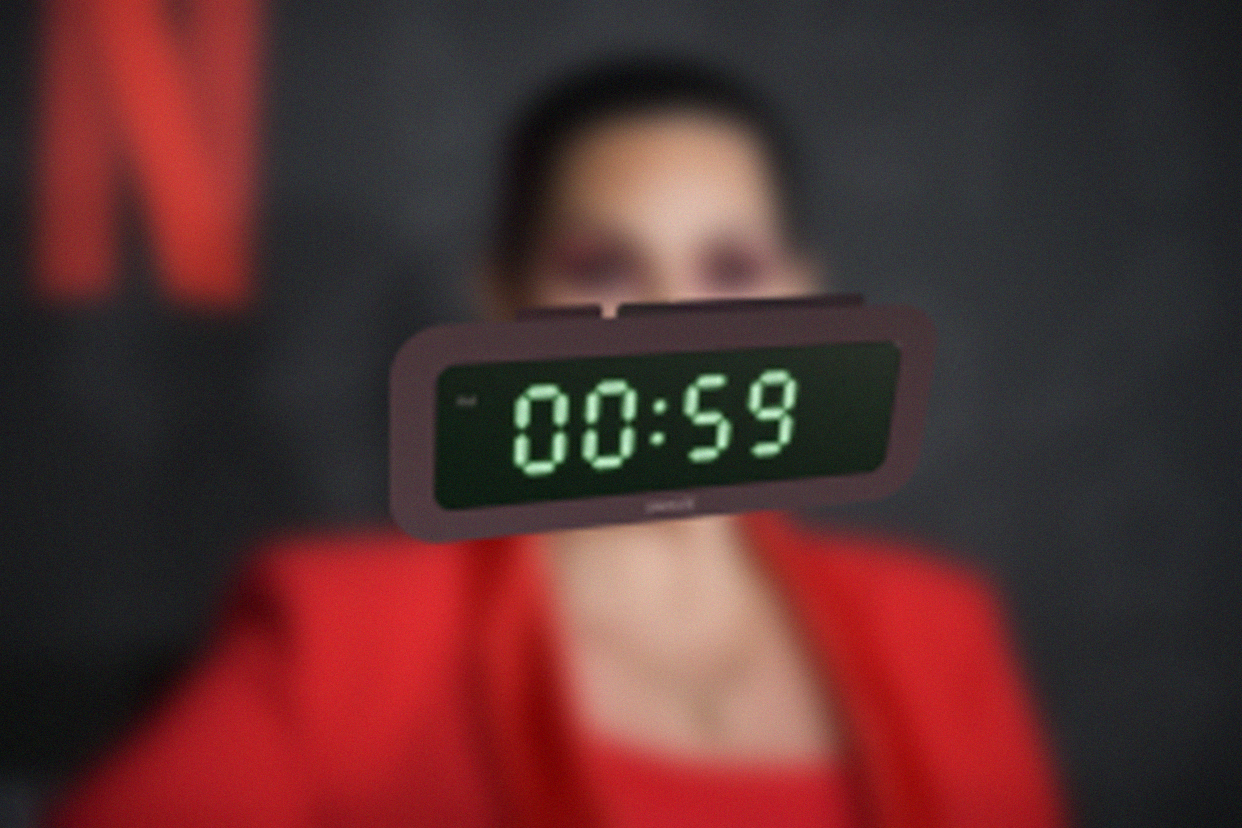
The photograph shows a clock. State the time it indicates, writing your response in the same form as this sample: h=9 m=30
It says h=0 m=59
